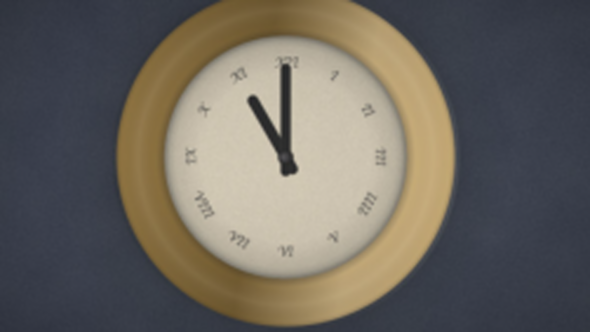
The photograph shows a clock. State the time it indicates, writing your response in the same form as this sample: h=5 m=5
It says h=11 m=0
